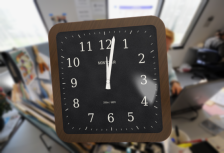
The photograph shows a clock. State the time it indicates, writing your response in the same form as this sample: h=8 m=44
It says h=12 m=2
